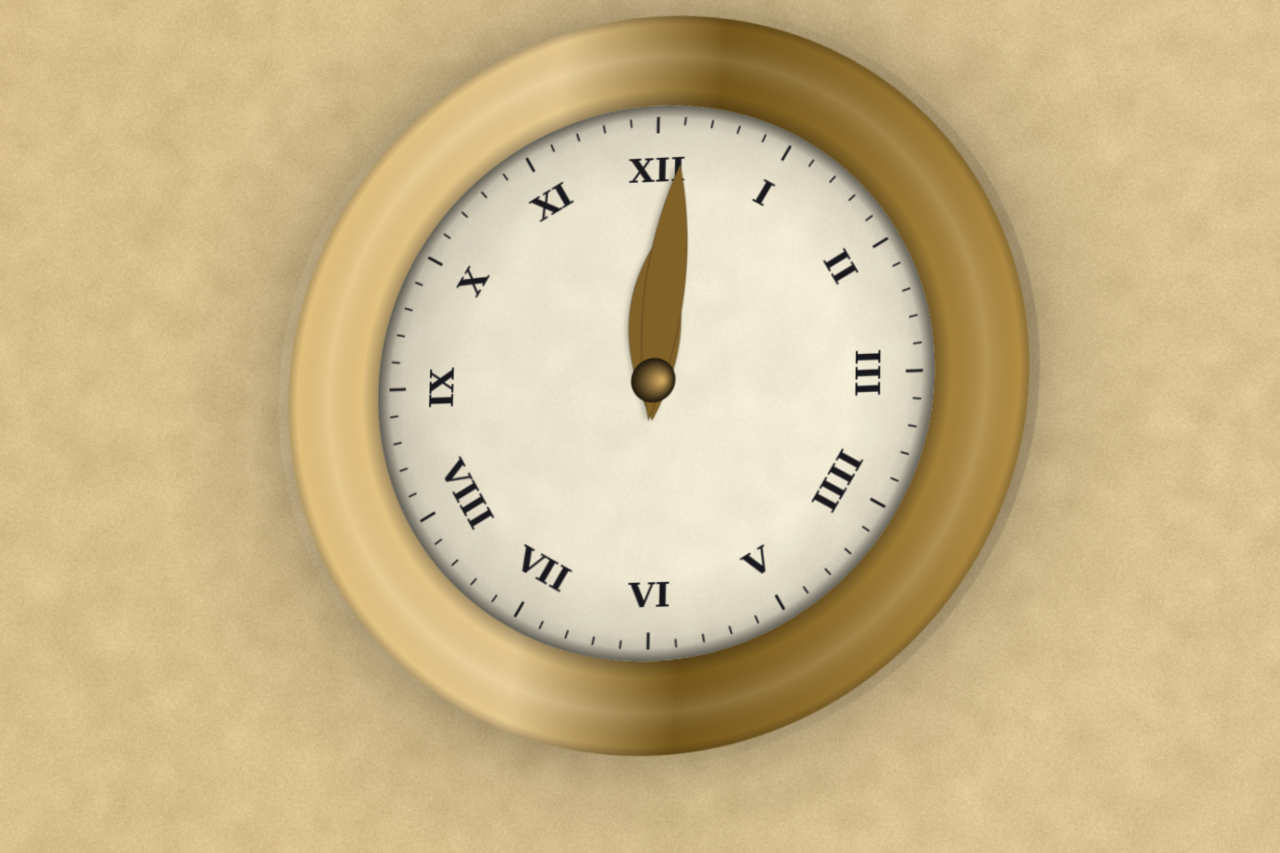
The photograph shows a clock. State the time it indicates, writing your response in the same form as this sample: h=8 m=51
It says h=12 m=1
